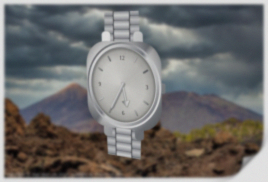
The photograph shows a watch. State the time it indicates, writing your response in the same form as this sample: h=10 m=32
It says h=5 m=35
